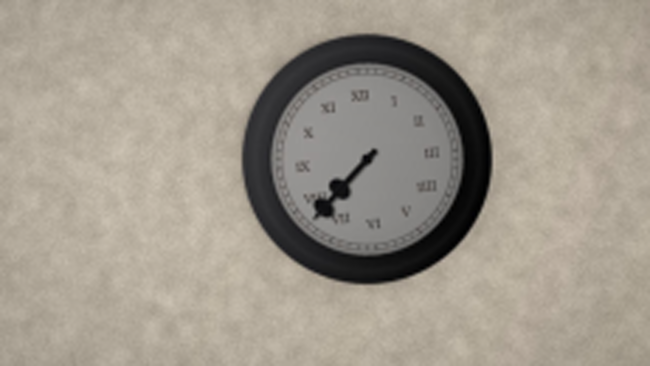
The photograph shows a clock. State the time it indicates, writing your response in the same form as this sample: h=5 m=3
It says h=7 m=38
